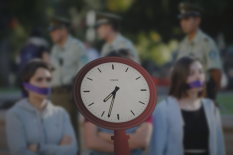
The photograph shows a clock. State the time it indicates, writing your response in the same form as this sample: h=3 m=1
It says h=7 m=33
